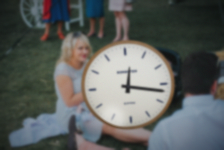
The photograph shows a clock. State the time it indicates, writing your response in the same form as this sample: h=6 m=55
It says h=12 m=17
